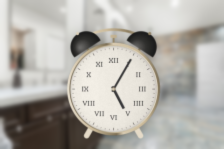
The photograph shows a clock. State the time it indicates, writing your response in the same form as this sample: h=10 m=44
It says h=5 m=5
